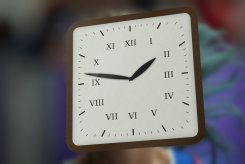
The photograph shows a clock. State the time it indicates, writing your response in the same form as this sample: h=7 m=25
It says h=1 m=47
